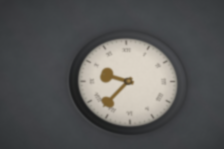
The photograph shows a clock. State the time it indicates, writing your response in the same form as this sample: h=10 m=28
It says h=9 m=37
